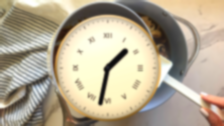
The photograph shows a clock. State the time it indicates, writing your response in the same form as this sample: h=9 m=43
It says h=1 m=32
